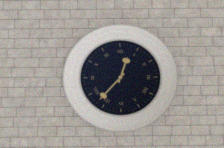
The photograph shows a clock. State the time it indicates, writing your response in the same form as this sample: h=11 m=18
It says h=12 m=37
